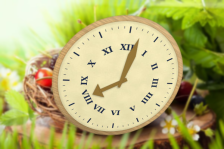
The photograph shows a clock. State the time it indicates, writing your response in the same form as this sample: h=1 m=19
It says h=8 m=2
